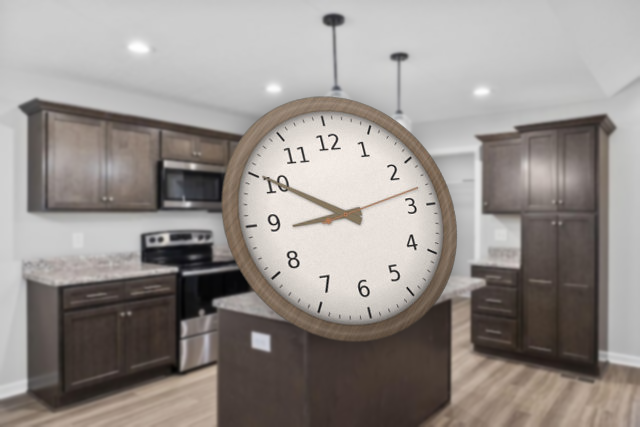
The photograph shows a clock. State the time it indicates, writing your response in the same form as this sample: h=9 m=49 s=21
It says h=8 m=50 s=13
